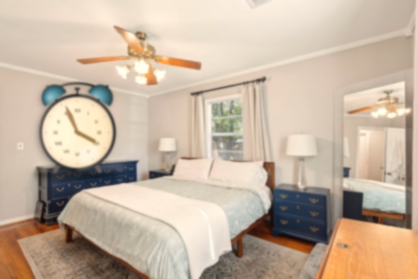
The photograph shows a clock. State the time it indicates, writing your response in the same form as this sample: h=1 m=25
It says h=3 m=56
